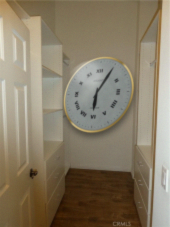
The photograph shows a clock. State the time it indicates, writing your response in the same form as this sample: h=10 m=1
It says h=6 m=5
